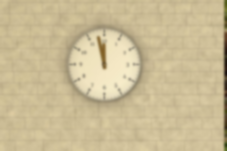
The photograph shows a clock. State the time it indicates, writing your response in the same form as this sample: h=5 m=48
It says h=11 m=58
